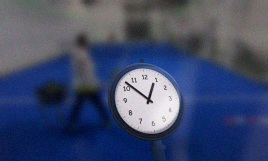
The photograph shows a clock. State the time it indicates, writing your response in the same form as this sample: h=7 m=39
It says h=12 m=52
